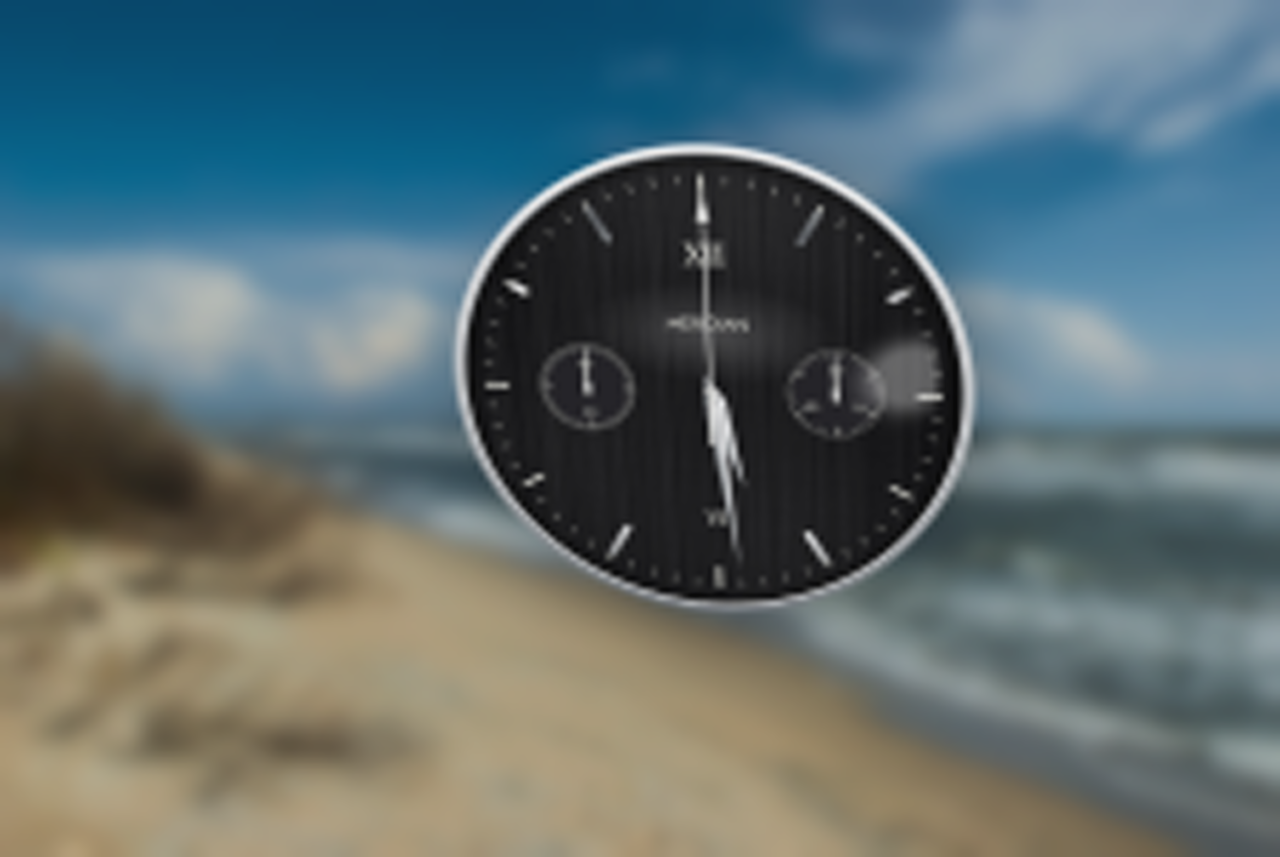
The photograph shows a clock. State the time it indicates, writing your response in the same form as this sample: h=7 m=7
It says h=5 m=29
